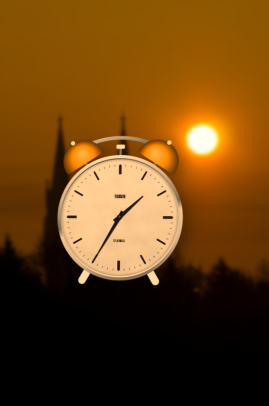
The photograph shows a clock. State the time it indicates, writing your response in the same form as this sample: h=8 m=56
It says h=1 m=35
